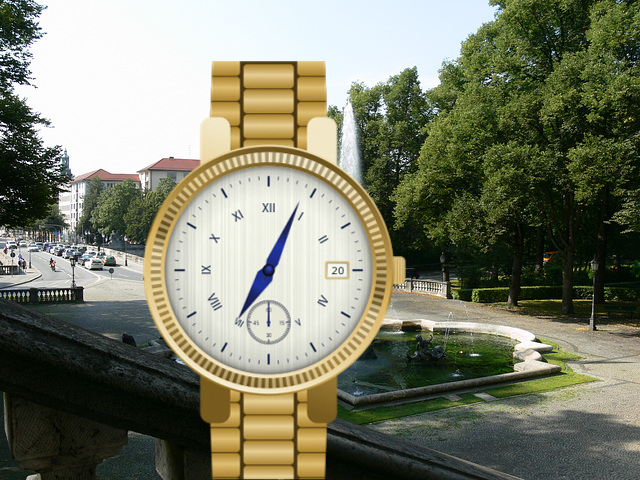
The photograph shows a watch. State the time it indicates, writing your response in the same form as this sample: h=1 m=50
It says h=7 m=4
